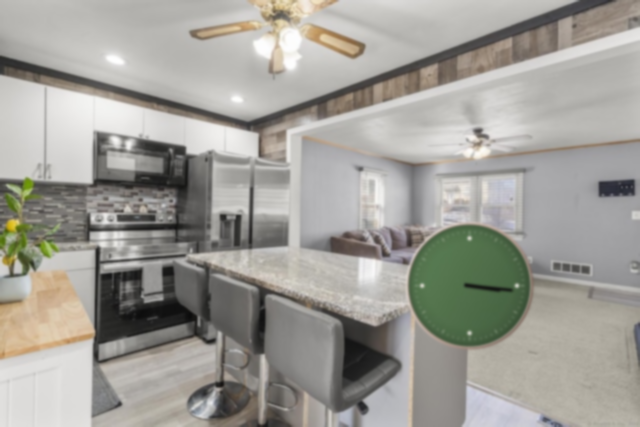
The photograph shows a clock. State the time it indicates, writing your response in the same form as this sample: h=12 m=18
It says h=3 m=16
